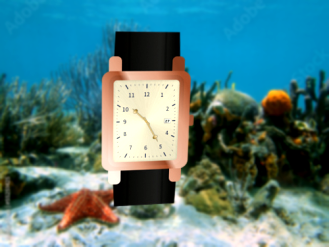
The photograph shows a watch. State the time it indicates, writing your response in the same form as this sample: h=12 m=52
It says h=10 m=25
